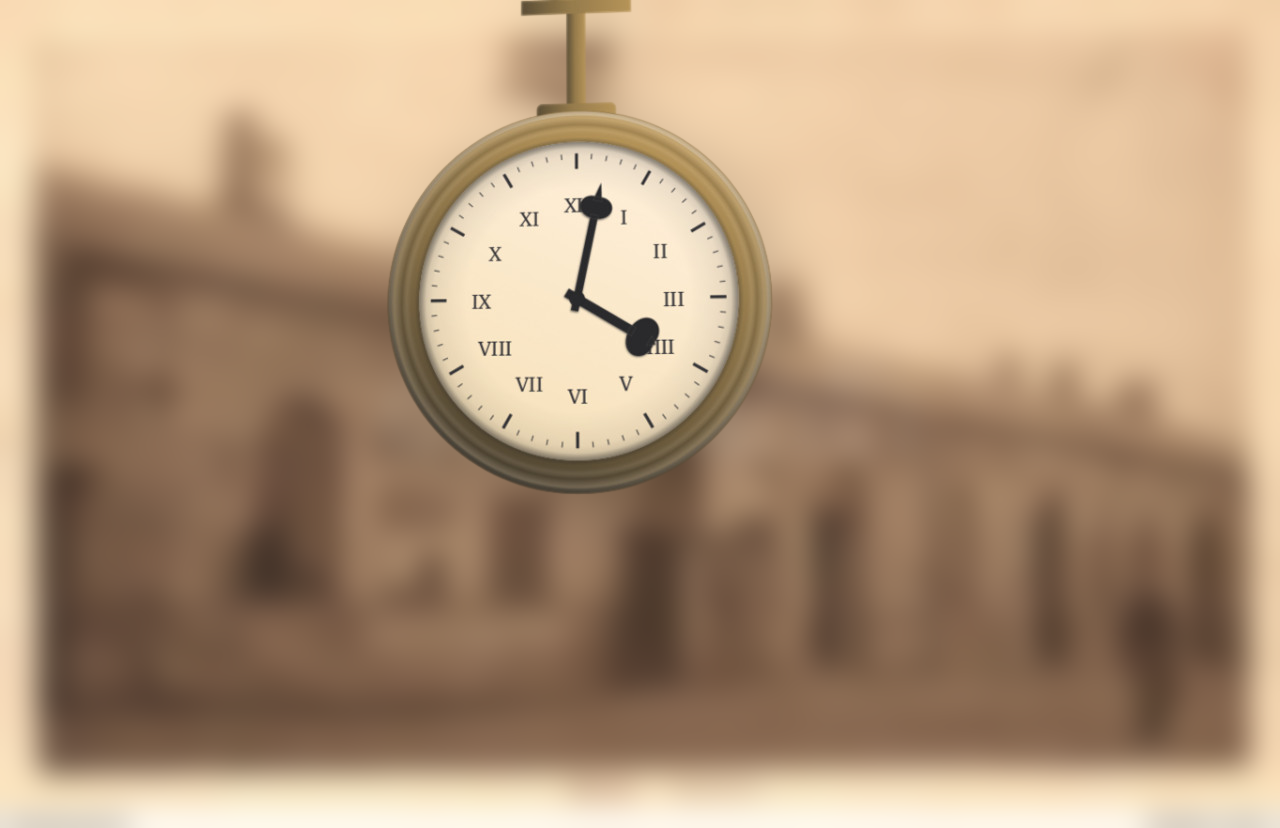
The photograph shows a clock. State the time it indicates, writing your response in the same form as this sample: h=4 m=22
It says h=4 m=2
